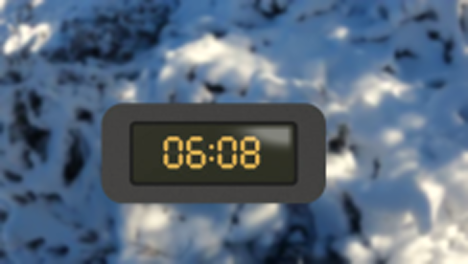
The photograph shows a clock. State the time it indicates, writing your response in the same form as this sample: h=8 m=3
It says h=6 m=8
